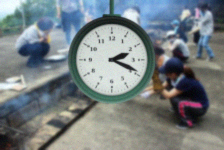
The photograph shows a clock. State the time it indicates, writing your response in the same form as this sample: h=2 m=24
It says h=2 m=19
